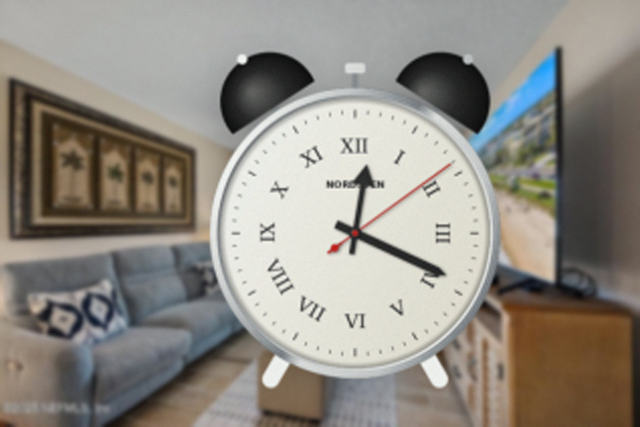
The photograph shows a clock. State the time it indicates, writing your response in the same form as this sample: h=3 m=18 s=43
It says h=12 m=19 s=9
